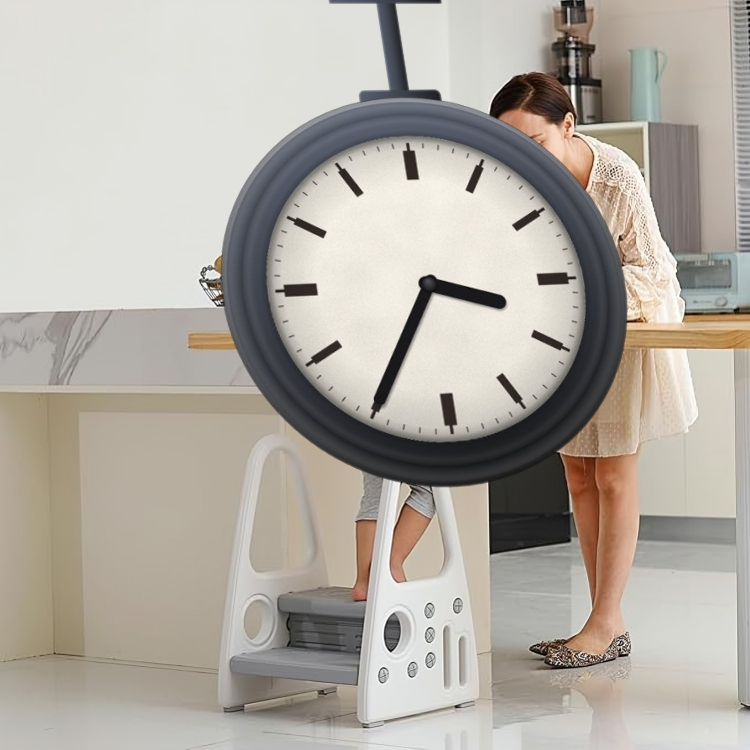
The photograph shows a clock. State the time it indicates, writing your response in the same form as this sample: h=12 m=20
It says h=3 m=35
